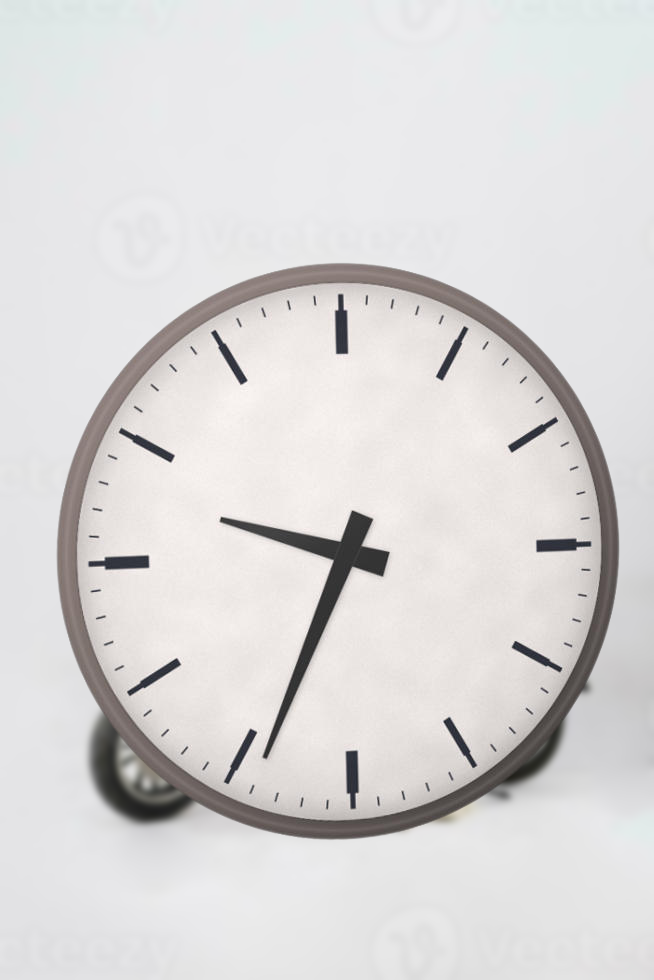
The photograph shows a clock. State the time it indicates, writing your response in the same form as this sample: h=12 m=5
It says h=9 m=34
